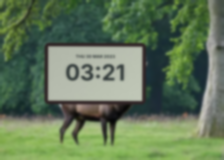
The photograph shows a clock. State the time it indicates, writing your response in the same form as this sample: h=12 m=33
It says h=3 m=21
